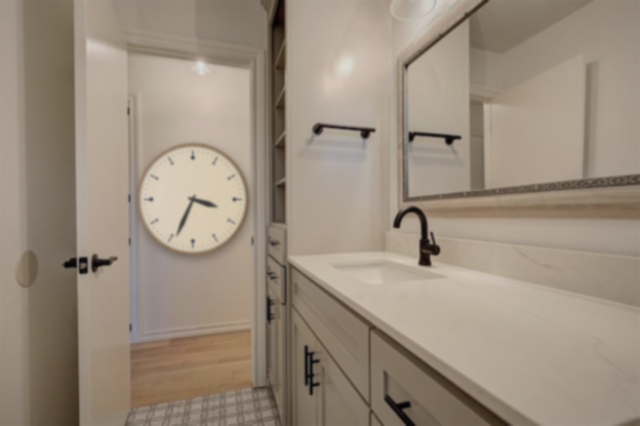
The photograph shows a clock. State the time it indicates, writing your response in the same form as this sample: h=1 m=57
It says h=3 m=34
